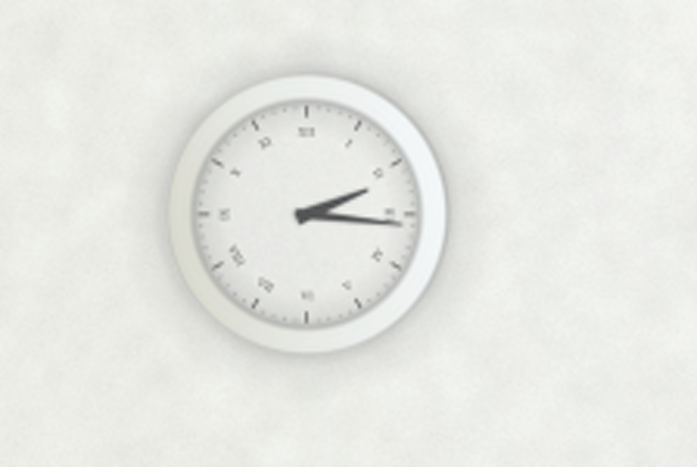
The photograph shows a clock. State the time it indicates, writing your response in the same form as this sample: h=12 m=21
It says h=2 m=16
